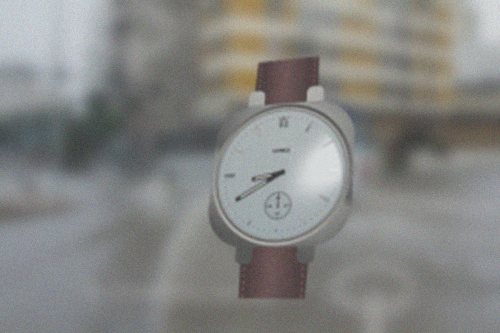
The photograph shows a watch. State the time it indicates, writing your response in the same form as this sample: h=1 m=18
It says h=8 m=40
